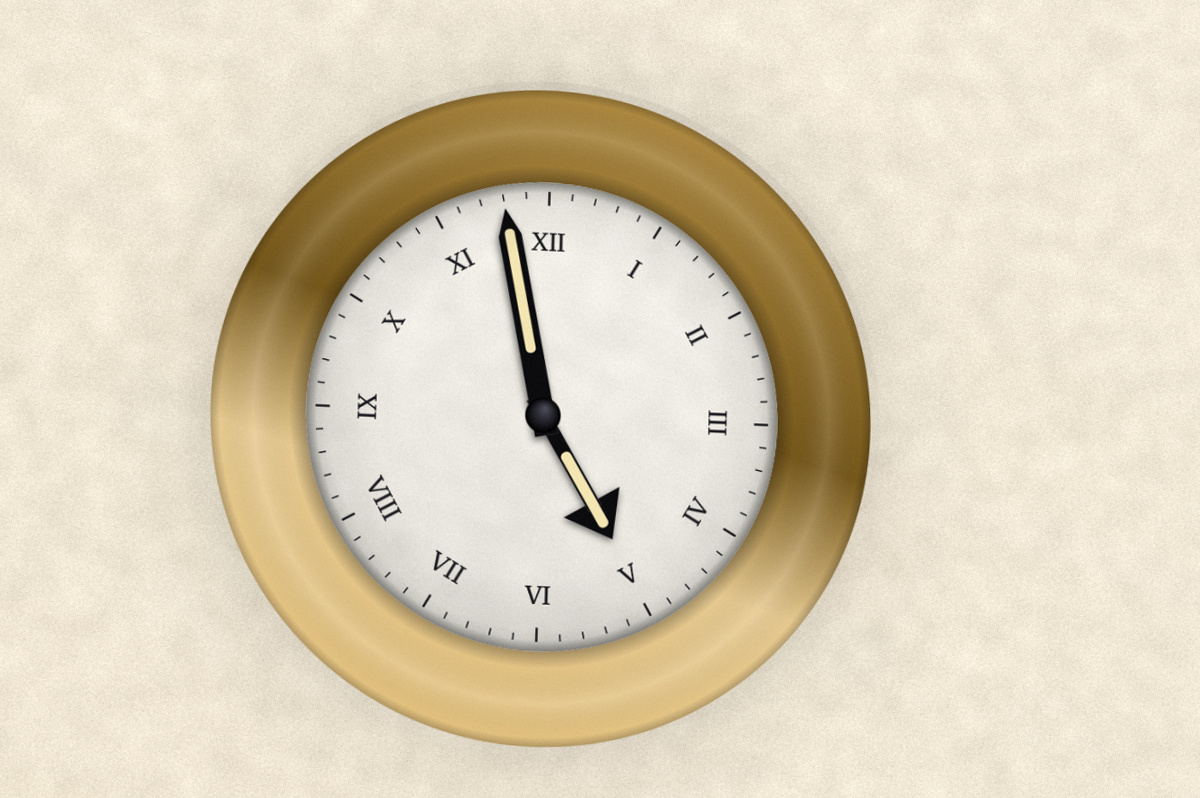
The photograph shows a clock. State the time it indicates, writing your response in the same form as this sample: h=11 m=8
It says h=4 m=58
